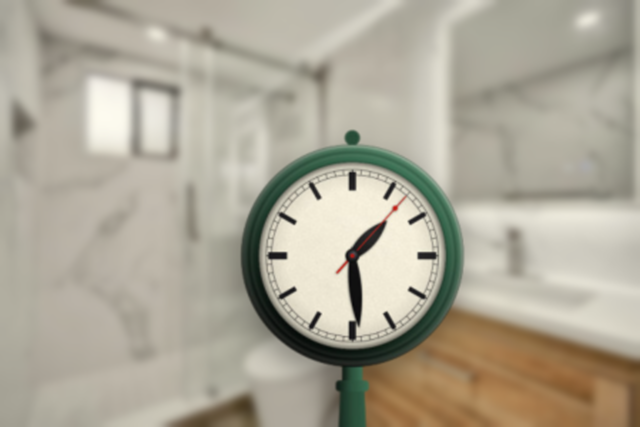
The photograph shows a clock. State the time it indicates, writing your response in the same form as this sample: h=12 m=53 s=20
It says h=1 m=29 s=7
